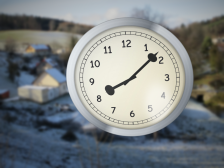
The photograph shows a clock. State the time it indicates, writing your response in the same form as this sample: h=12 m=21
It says h=8 m=8
